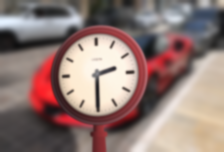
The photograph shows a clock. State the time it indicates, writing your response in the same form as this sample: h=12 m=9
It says h=2 m=30
